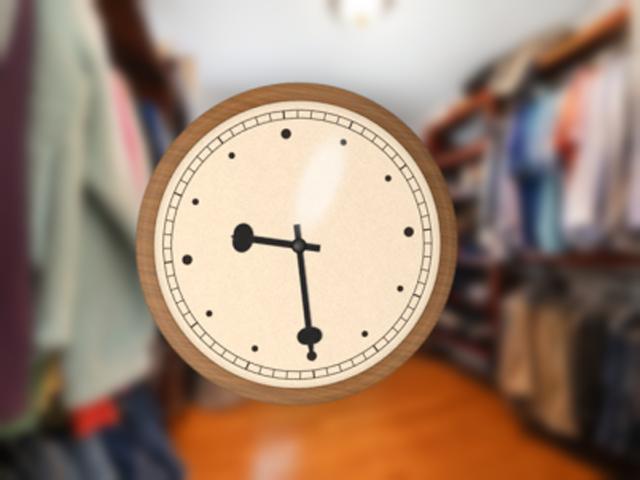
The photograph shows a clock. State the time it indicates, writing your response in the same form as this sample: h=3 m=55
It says h=9 m=30
